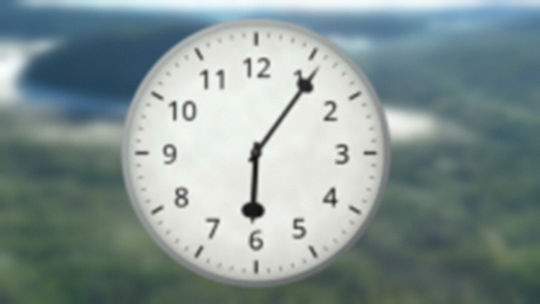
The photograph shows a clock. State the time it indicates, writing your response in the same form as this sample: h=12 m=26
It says h=6 m=6
